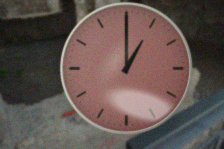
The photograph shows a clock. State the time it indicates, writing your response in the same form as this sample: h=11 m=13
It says h=1 m=0
